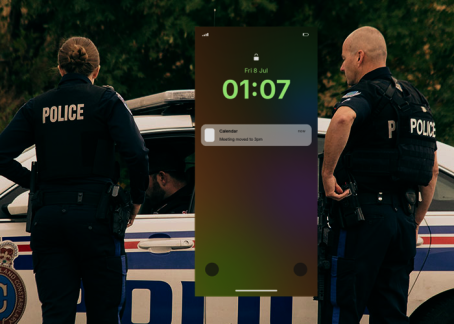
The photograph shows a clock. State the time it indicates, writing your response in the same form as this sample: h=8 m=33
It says h=1 m=7
